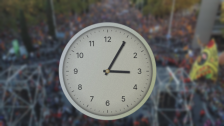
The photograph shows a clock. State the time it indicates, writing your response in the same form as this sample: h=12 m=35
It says h=3 m=5
